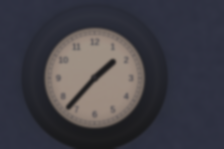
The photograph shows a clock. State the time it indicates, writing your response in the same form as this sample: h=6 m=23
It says h=1 m=37
